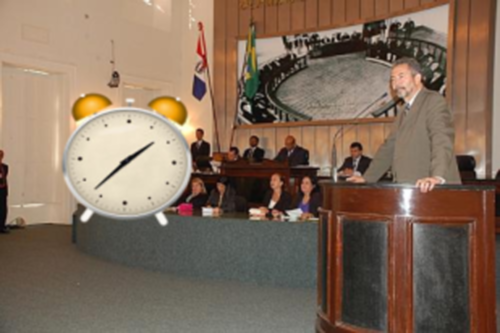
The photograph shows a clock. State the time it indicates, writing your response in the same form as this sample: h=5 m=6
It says h=1 m=37
